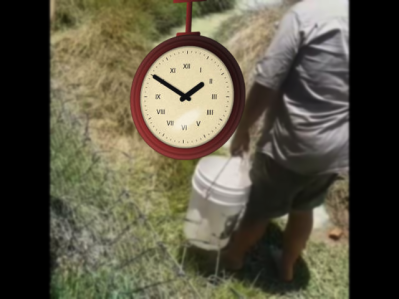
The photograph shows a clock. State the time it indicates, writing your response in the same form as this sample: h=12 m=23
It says h=1 m=50
